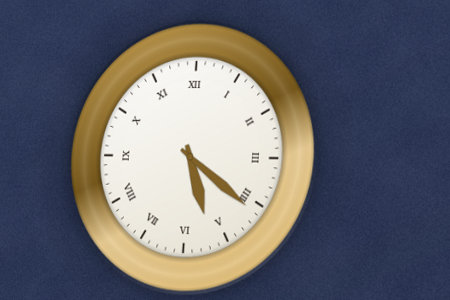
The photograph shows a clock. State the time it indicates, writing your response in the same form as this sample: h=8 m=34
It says h=5 m=21
